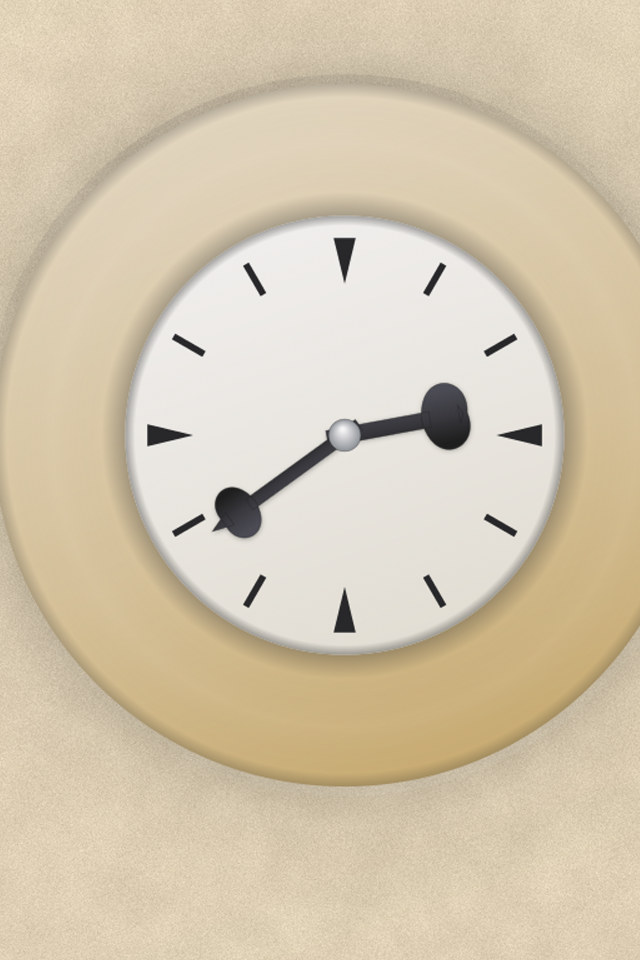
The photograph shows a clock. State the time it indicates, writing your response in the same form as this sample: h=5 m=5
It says h=2 m=39
